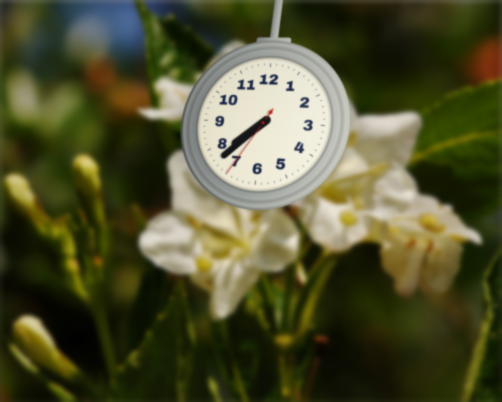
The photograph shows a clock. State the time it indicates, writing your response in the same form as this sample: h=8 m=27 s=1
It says h=7 m=37 s=35
